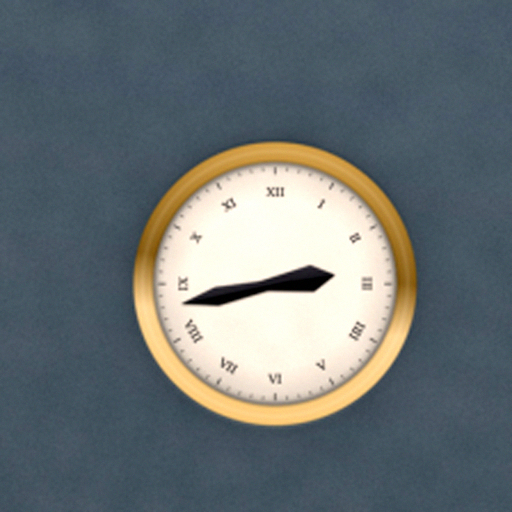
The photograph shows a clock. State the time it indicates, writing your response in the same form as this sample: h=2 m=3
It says h=2 m=43
